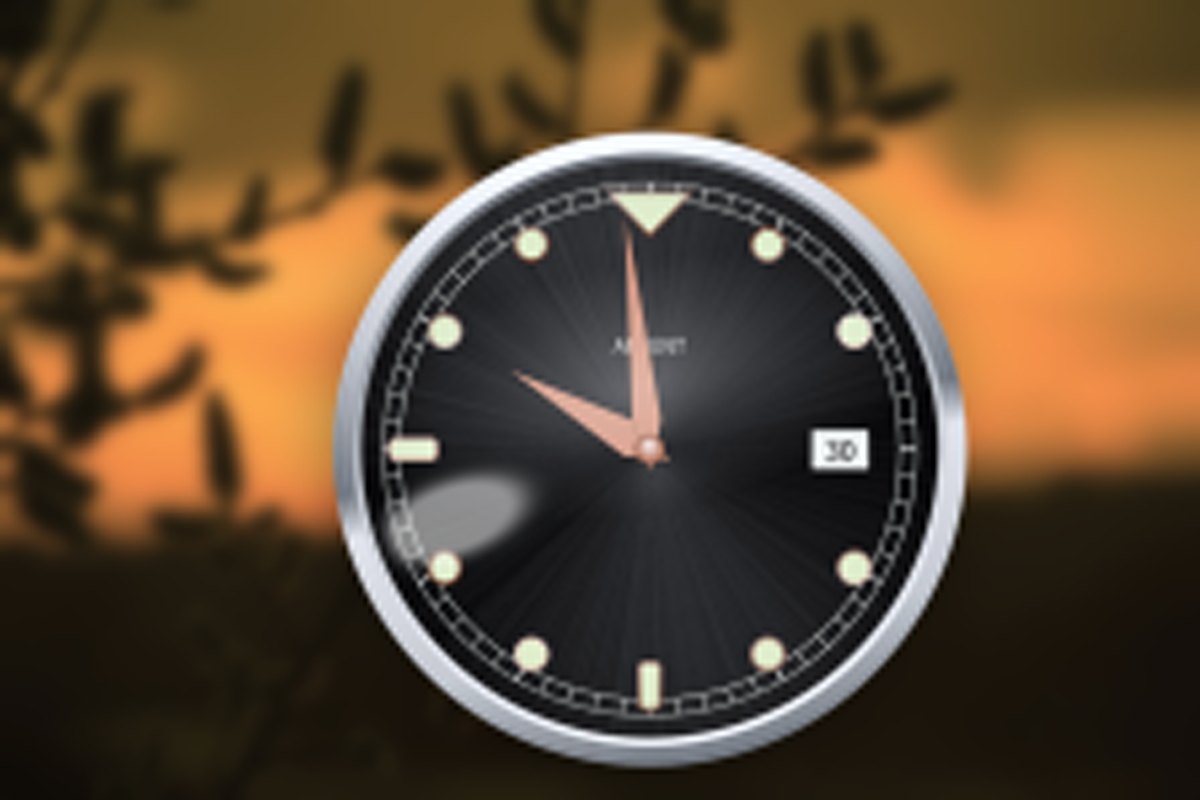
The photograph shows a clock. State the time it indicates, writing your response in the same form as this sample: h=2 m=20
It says h=9 m=59
